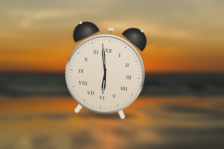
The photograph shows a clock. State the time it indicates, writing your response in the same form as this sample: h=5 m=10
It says h=5 m=58
